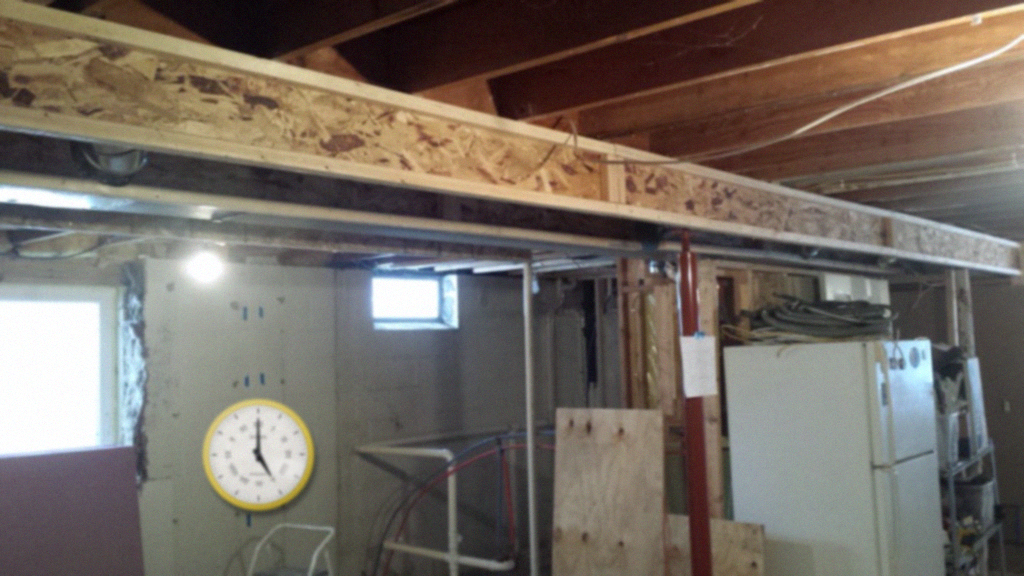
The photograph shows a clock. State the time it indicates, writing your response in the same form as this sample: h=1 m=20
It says h=5 m=0
